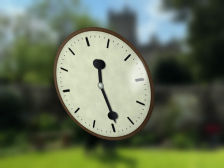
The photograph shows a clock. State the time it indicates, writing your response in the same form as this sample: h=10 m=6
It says h=12 m=29
